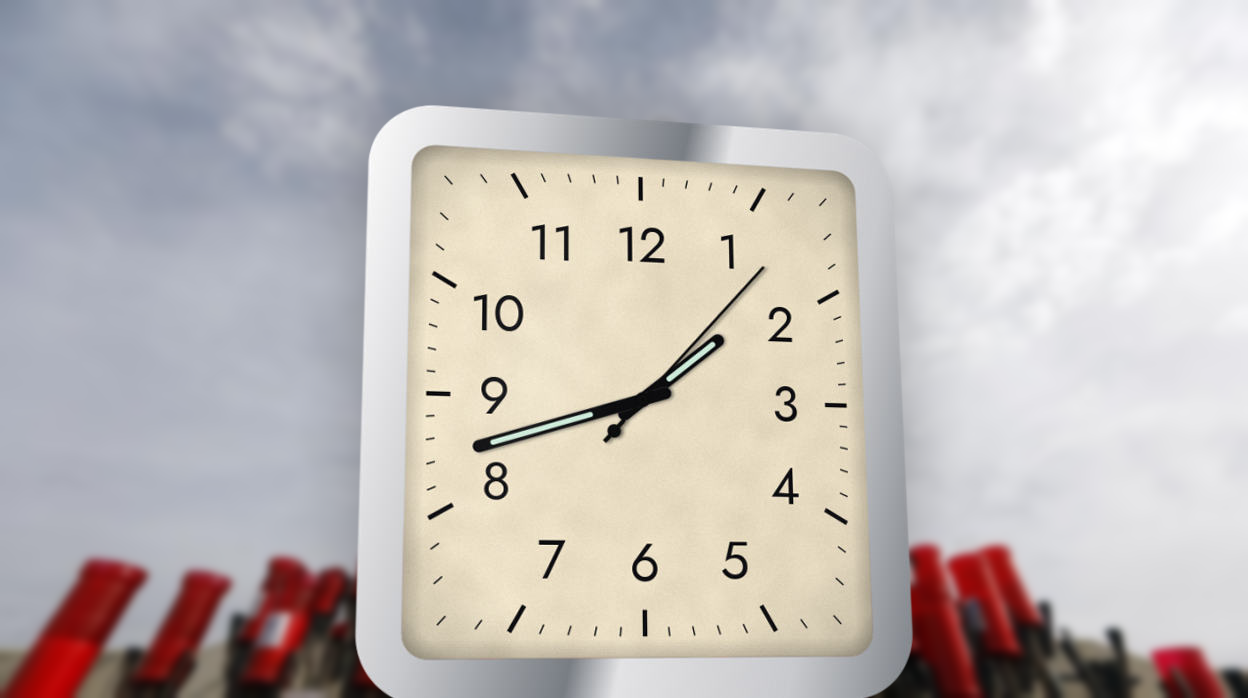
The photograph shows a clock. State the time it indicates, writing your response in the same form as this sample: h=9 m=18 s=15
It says h=1 m=42 s=7
